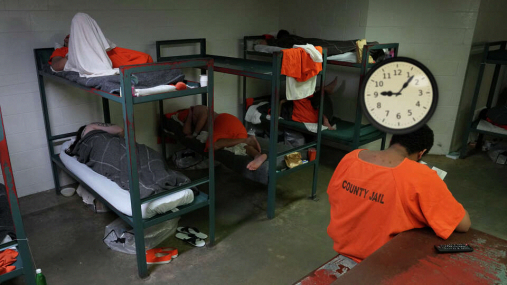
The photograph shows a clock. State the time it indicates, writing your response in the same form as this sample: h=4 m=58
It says h=9 m=7
